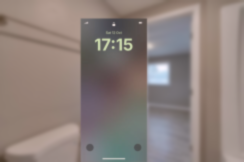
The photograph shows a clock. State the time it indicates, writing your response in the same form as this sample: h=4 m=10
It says h=17 m=15
